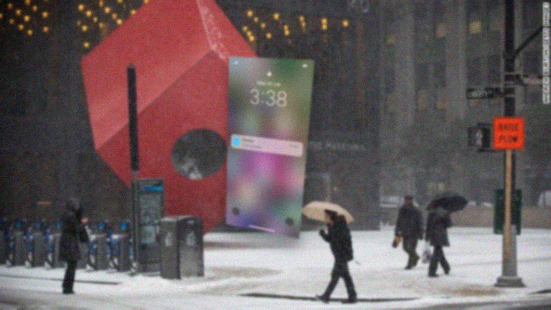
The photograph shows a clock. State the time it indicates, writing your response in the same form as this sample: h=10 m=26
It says h=3 m=38
